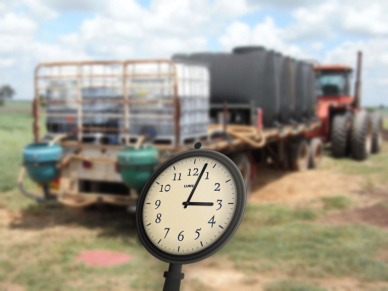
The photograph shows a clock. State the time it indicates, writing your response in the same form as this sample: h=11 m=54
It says h=3 m=3
